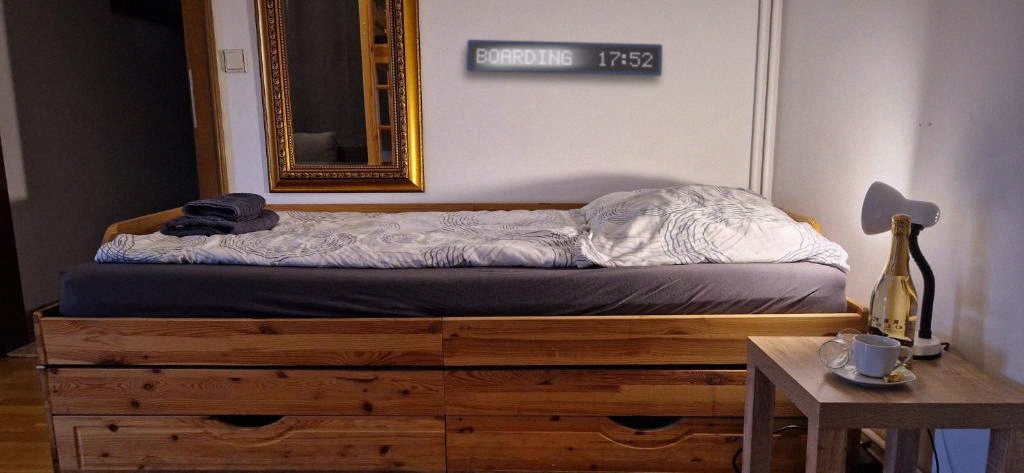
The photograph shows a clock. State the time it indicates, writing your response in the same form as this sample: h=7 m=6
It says h=17 m=52
